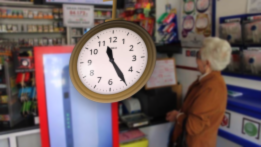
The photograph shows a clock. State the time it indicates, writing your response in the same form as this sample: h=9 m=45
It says h=11 m=25
